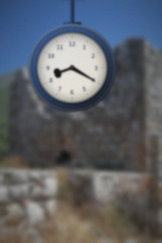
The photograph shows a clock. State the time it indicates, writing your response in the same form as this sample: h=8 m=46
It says h=8 m=20
